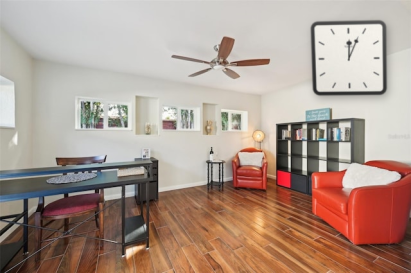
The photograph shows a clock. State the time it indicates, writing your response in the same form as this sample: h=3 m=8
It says h=12 m=4
